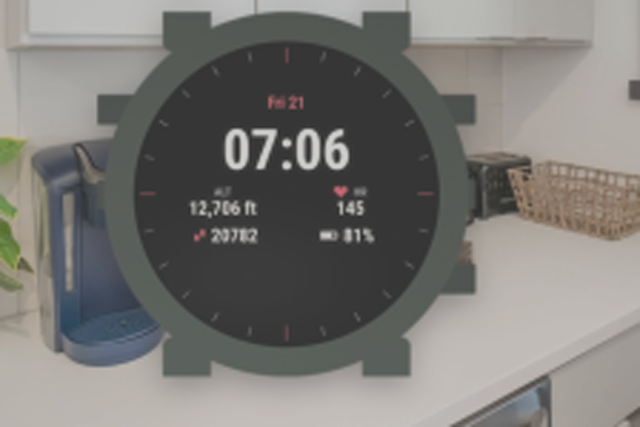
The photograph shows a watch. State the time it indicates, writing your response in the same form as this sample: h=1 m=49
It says h=7 m=6
